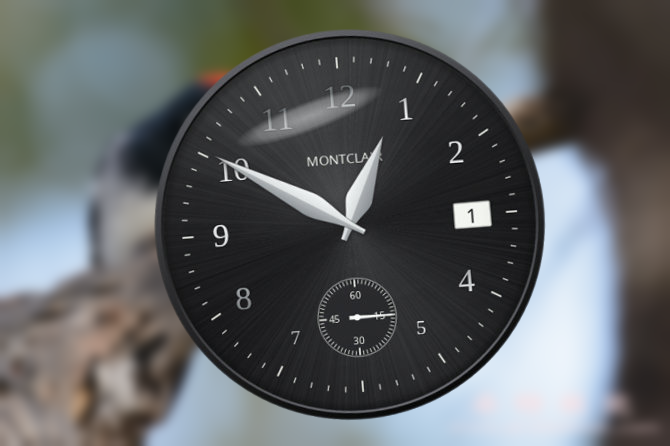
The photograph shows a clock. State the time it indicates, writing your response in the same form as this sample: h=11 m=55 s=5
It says h=12 m=50 s=15
